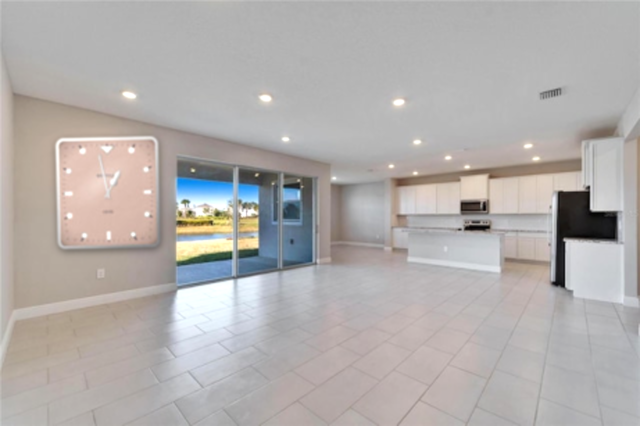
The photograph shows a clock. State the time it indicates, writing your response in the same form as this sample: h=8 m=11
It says h=12 m=58
